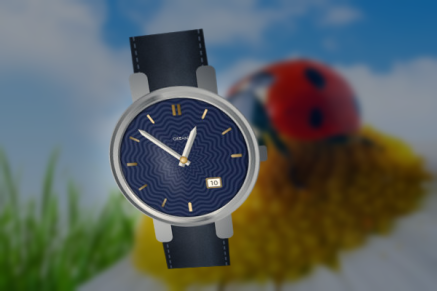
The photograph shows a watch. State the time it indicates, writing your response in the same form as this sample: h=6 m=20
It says h=12 m=52
